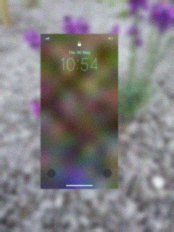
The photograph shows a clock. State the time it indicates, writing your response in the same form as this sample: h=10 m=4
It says h=10 m=54
